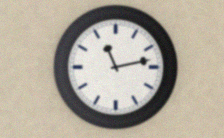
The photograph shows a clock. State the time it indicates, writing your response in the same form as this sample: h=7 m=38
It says h=11 m=13
